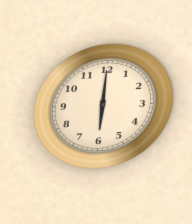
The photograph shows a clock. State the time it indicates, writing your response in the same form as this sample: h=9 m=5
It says h=6 m=0
